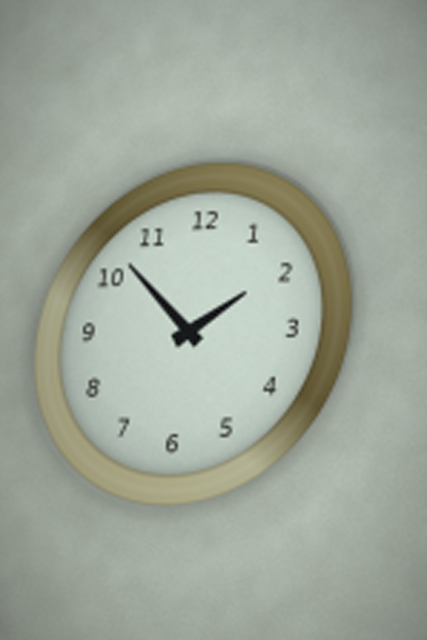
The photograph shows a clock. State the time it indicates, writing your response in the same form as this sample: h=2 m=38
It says h=1 m=52
